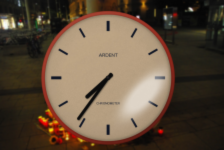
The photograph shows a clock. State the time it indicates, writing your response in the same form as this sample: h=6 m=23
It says h=7 m=36
